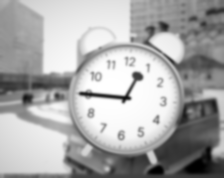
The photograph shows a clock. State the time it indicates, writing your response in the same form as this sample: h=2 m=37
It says h=12 m=45
